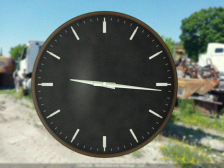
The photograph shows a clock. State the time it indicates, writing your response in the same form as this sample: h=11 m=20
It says h=9 m=16
